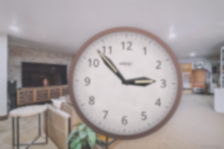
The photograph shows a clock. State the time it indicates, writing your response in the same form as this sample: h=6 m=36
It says h=2 m=53
